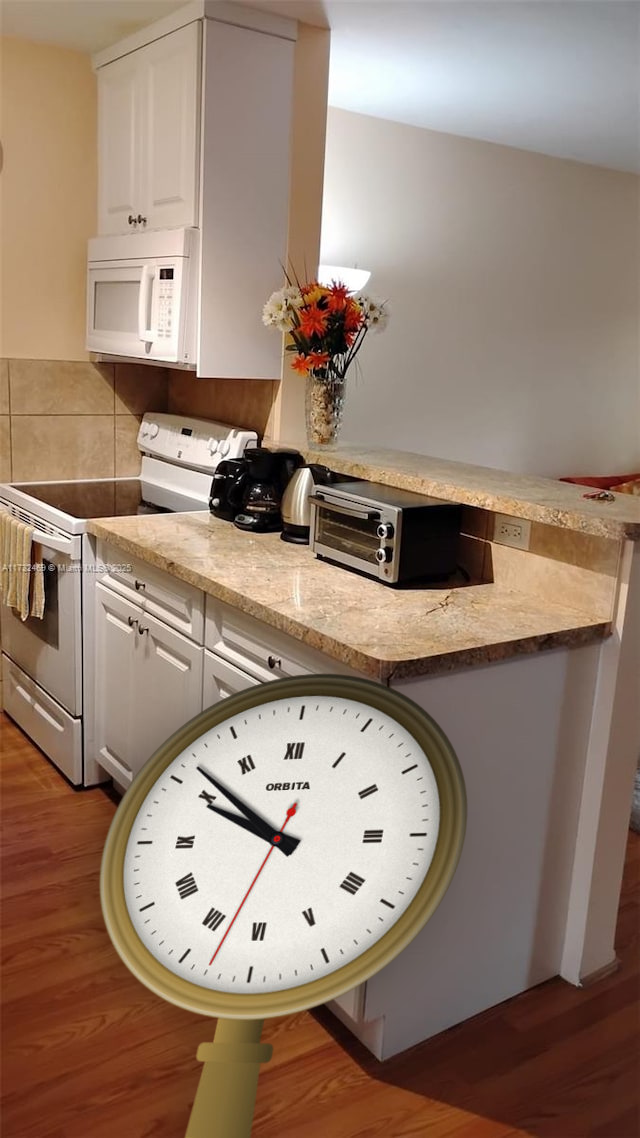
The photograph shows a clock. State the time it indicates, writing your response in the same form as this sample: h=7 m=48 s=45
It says h=9 m=51 s=33
